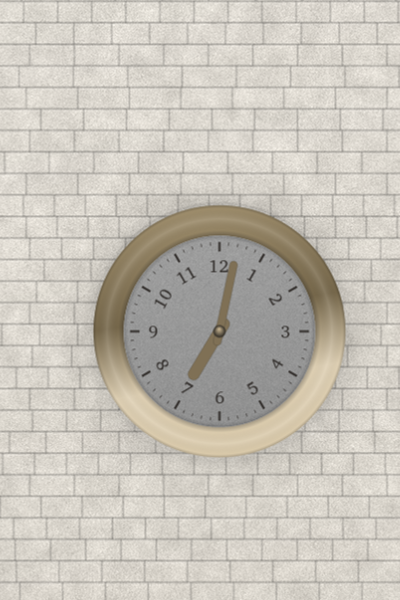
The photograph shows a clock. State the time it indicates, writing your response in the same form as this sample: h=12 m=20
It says h=7 m=2
